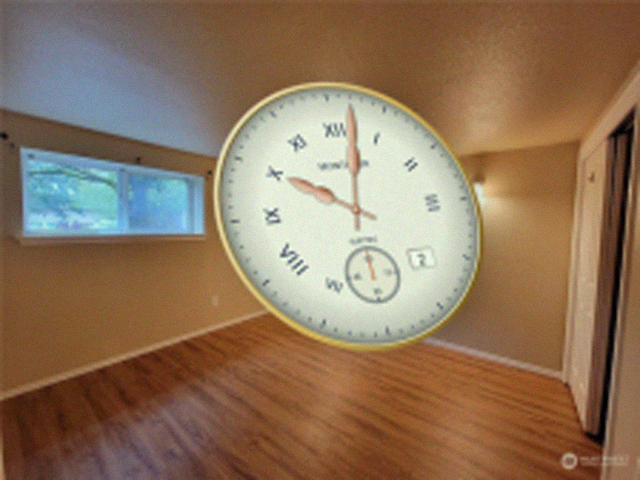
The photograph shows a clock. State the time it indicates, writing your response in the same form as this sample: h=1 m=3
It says h=10 m=2
